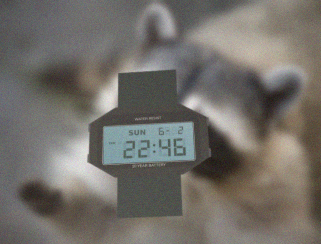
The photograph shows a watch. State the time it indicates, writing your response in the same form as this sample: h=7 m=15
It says h=22 m=46
